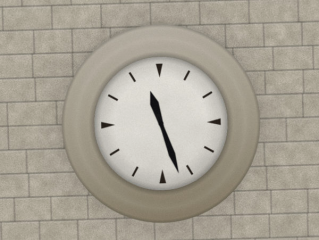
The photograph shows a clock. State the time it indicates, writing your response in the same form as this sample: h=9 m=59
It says h=11 m=27
